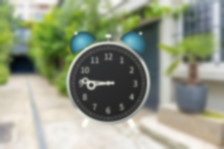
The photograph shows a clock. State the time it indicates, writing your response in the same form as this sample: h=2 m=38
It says h=8 m=46
